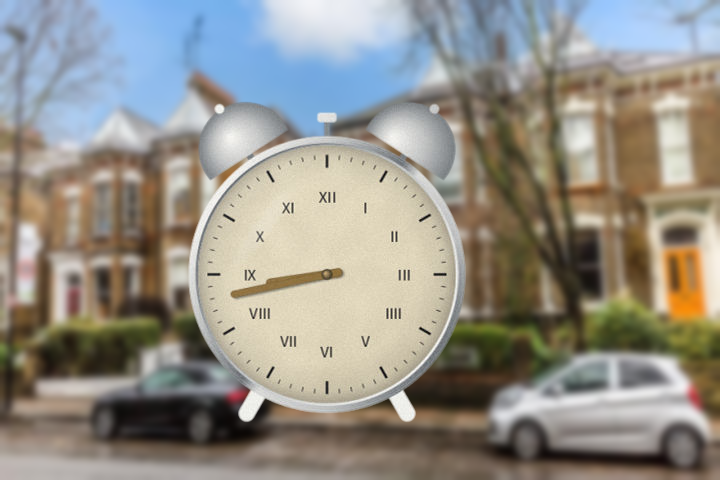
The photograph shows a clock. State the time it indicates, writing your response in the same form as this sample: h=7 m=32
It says h=8 m=43
